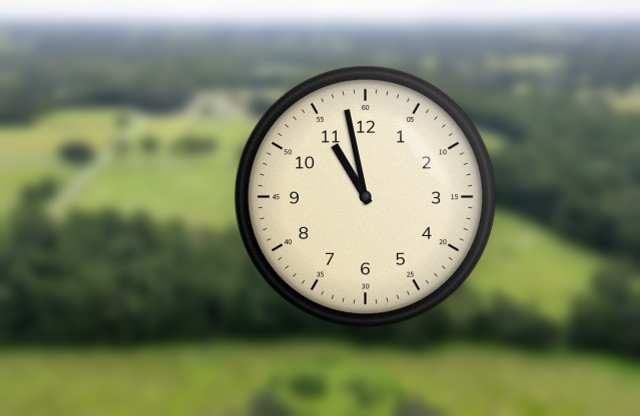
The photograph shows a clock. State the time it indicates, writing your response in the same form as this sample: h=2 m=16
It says h=10 m=58
